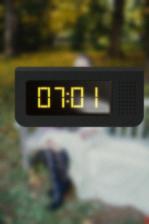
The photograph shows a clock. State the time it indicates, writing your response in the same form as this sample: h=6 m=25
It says h=7 m=1
